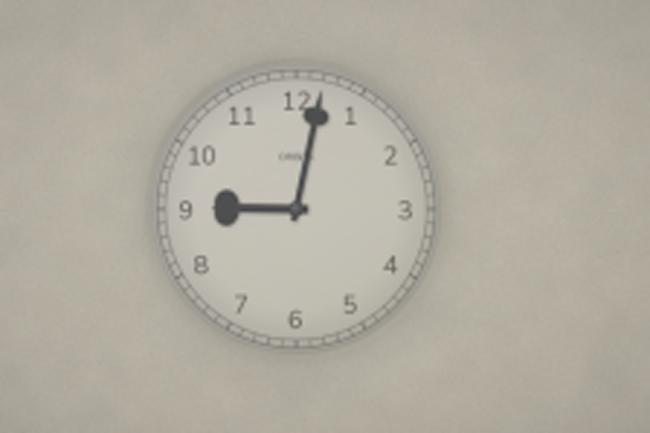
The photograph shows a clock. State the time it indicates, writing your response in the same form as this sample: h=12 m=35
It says h=9 m=2
